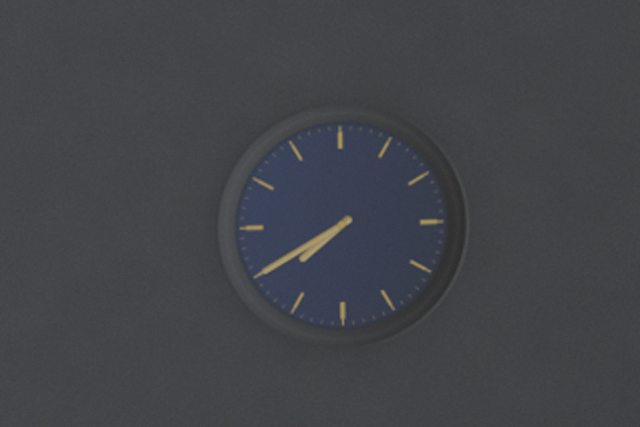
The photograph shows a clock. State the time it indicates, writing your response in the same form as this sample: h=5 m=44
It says h=7 m=40
